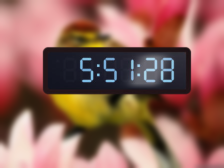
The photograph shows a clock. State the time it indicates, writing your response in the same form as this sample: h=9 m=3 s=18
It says h=5 m=51 s=28
